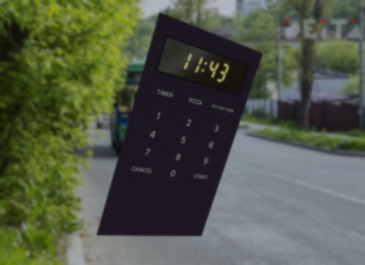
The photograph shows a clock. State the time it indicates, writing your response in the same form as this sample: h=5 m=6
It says h=11 m=43
